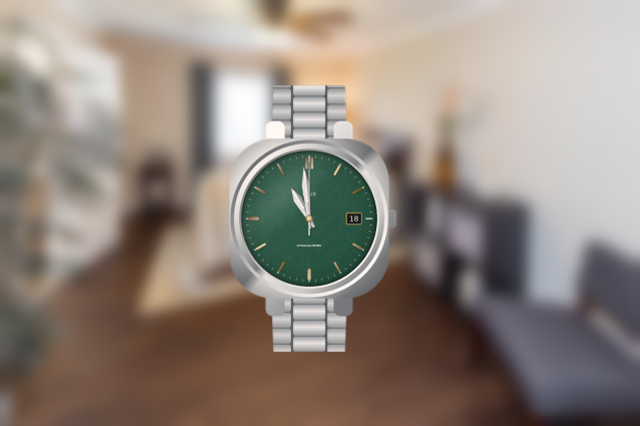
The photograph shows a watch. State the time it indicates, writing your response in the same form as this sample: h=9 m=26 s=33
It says h=10 m=59 s=0
